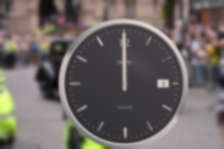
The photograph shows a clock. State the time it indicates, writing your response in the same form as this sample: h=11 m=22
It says h=12 m=0
